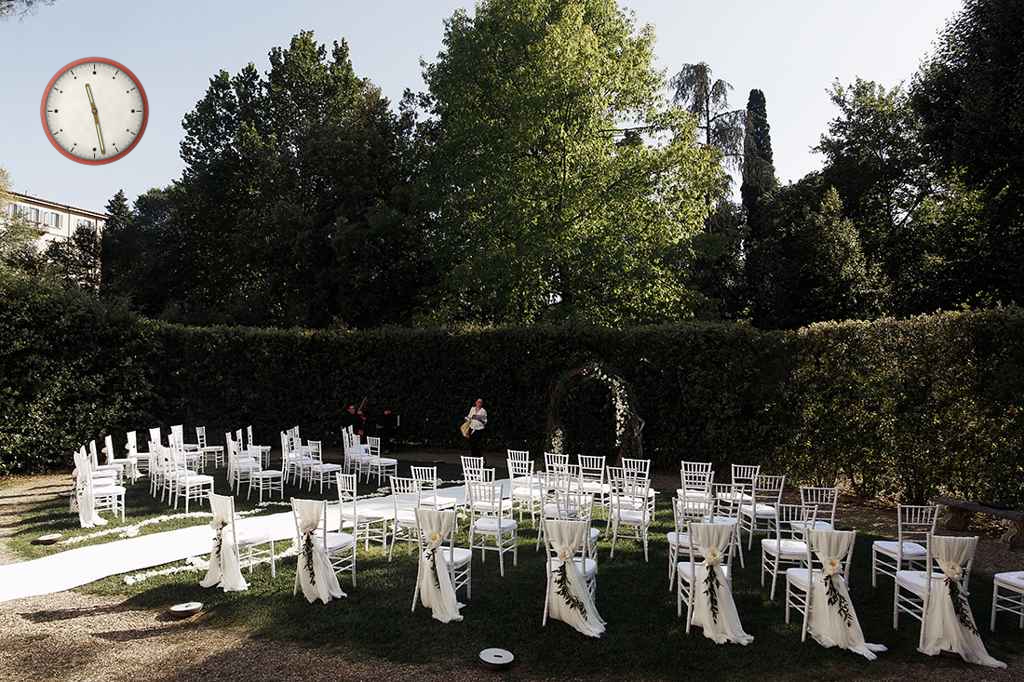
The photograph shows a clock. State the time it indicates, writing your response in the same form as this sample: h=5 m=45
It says h=11 m=28
